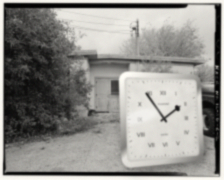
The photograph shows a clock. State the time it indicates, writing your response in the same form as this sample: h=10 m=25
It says h=1 m=54
